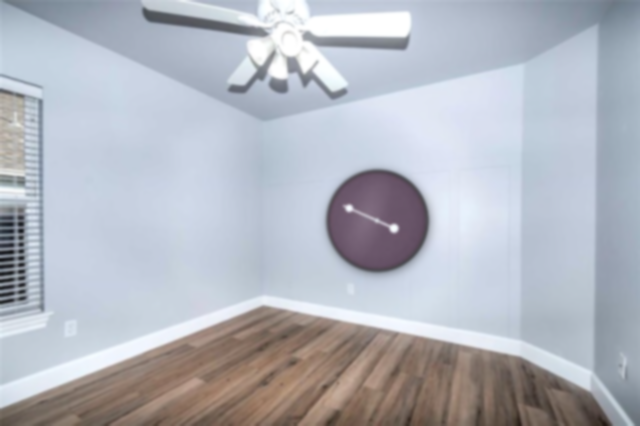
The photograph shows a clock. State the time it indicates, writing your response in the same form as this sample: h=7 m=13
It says h=3 m=49
